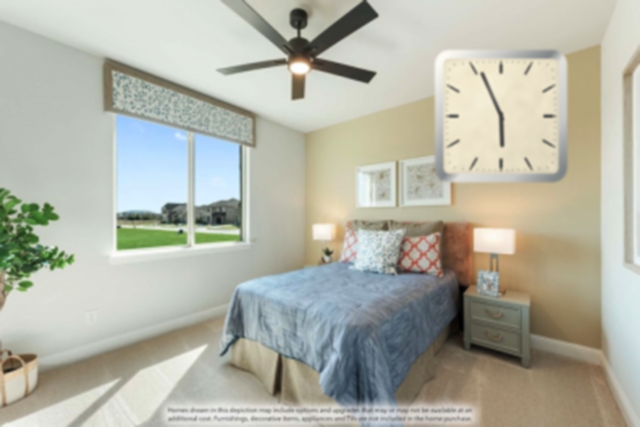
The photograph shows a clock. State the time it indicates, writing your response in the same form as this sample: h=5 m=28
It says h=5 m=56
